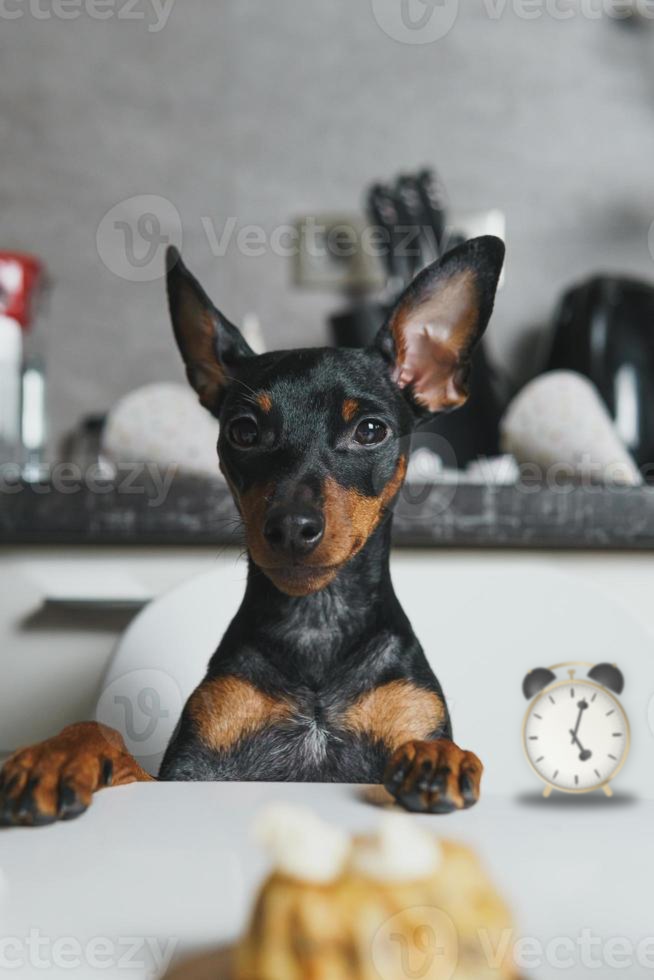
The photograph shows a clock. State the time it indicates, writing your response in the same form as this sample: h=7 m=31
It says h=5 m=3
